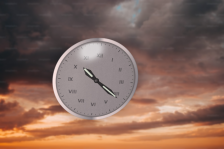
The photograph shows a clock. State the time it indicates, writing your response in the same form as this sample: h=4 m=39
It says h=10 m=21
